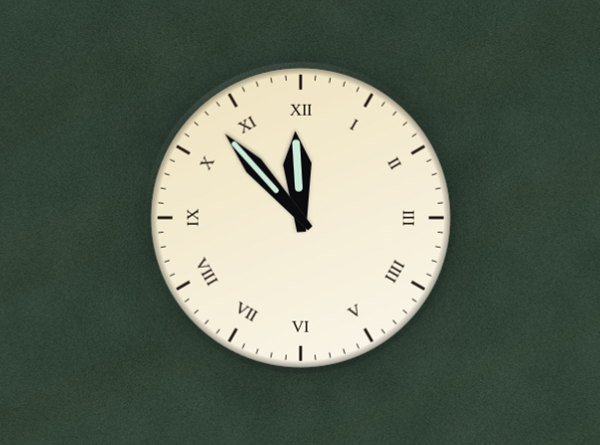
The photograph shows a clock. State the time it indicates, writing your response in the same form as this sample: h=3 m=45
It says h=11 m=53
